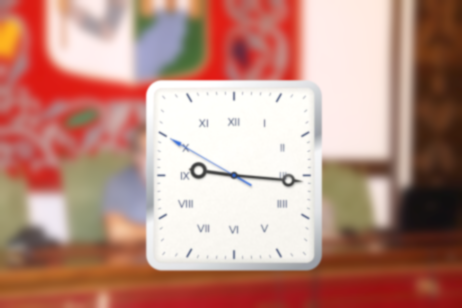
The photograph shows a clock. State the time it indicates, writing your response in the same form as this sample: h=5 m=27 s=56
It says h=9 m=15 s=50
